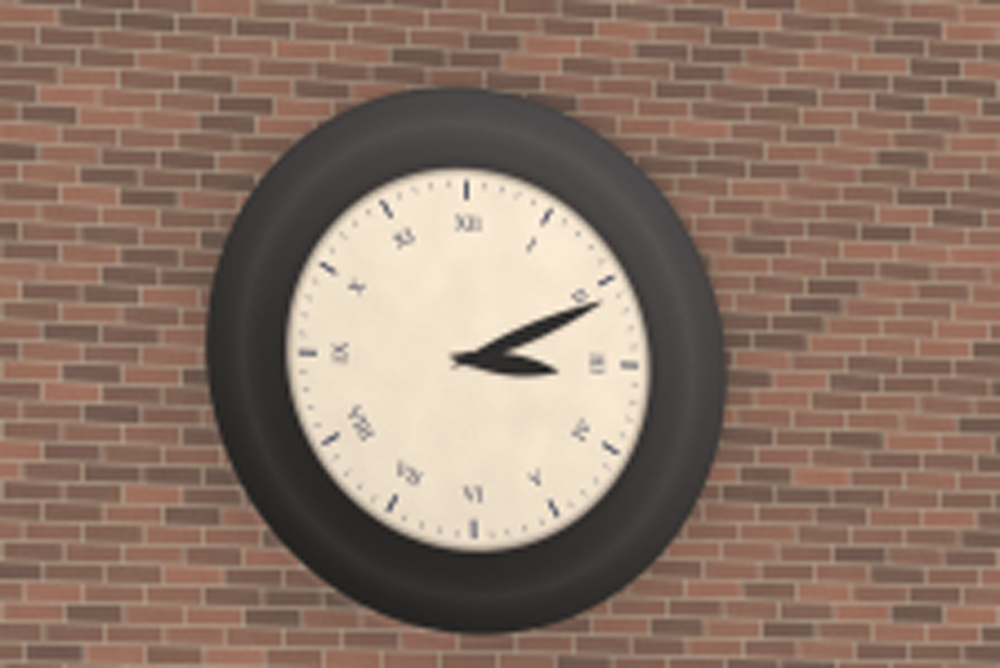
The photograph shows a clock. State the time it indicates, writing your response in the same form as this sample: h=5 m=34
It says h=3 m=11
